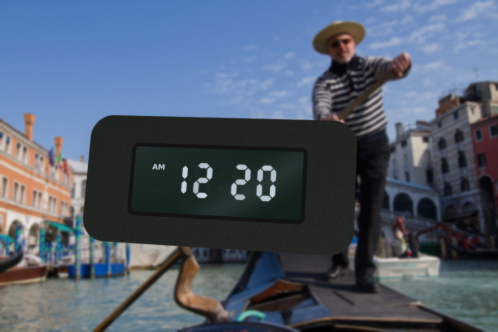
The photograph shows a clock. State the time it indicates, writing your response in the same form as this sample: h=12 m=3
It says h=12 m=20
